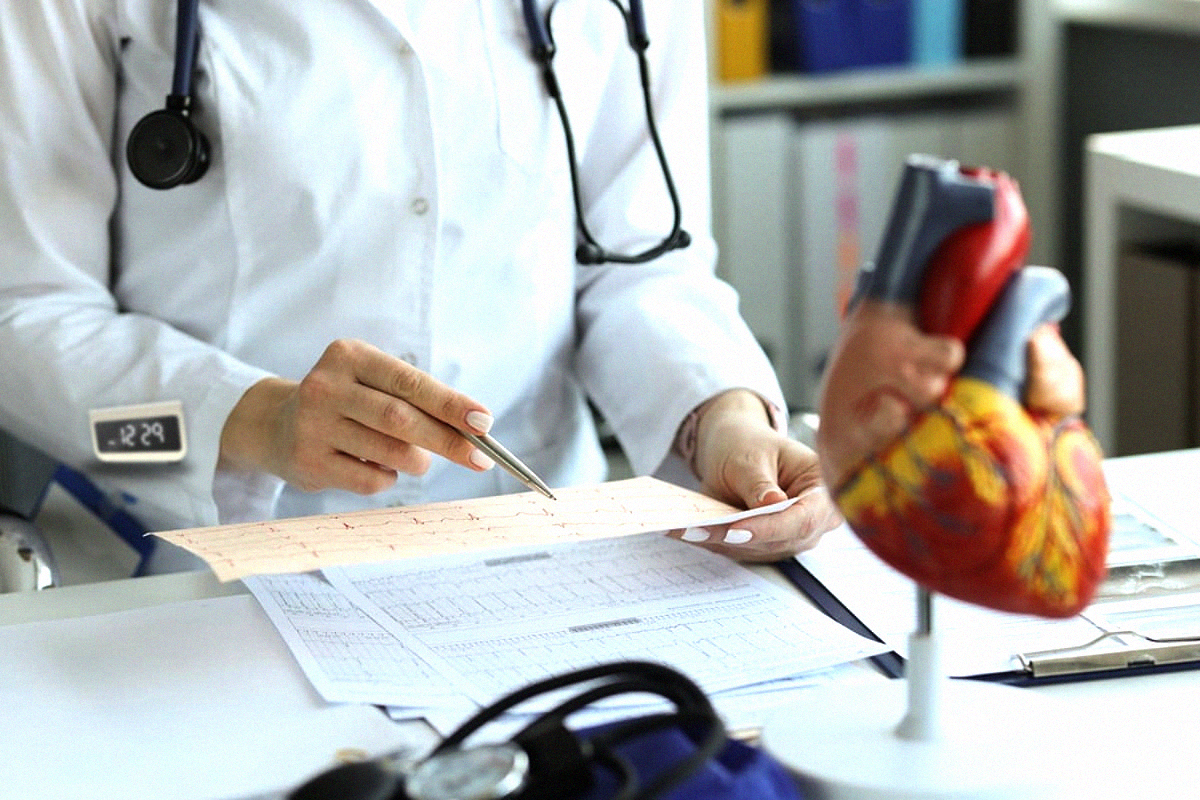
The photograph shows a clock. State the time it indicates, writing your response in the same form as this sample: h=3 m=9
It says h=12 m=29
